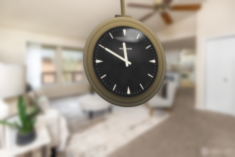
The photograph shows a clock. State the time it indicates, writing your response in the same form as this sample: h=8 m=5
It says h=11 m=50
